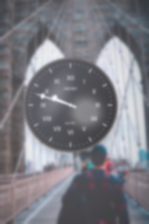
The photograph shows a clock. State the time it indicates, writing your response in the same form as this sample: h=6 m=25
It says h=9 m=48
